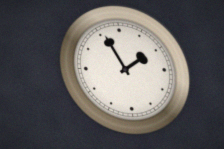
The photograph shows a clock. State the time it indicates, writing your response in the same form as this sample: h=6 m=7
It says h=1 m=56
